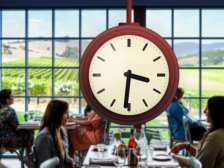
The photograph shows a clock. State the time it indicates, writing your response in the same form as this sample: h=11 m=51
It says h=3 m=31
